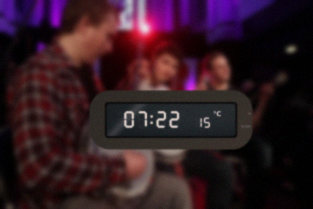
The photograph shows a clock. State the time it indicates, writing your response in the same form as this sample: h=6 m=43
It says h=7 m=22
